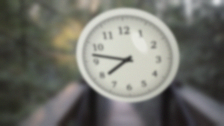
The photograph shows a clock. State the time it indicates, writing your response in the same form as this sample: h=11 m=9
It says h=7 m=47
